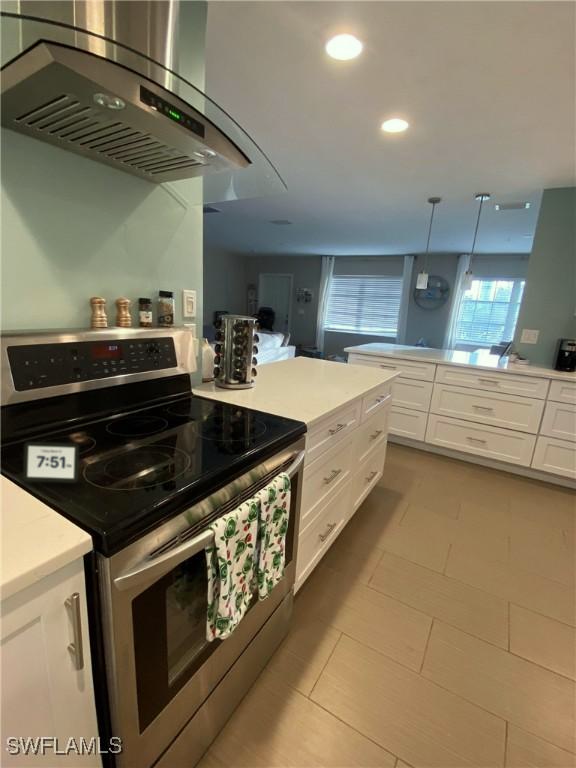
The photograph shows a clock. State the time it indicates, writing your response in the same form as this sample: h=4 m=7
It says h=7 m=51
